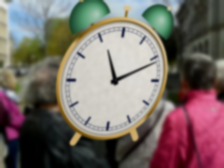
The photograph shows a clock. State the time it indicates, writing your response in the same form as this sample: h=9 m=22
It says h=11 m=11
